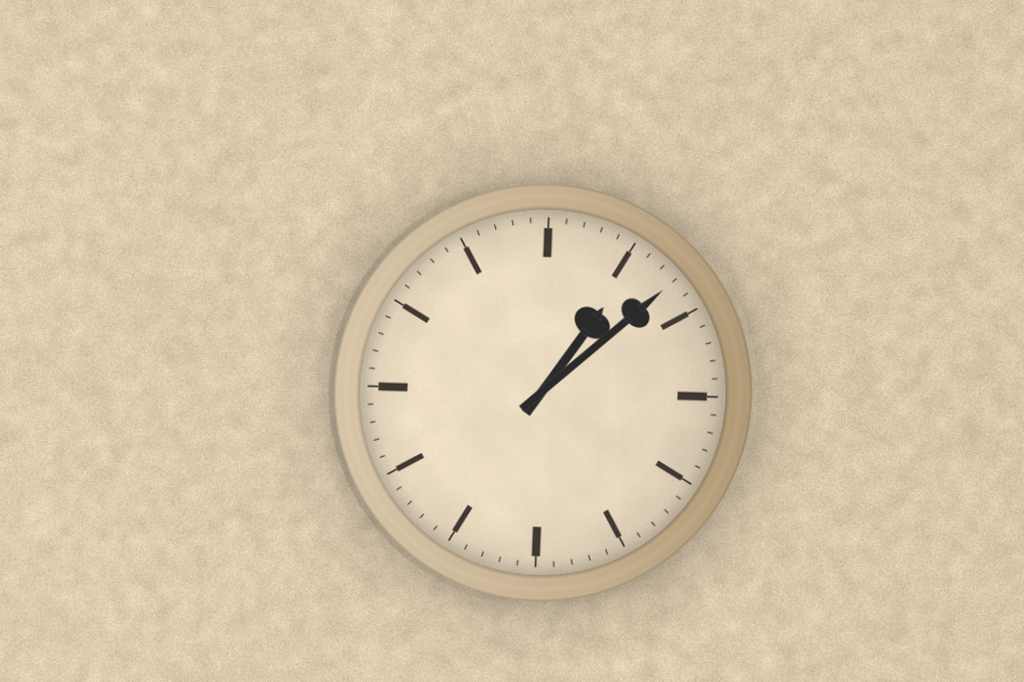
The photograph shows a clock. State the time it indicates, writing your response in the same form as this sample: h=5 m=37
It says h=1 m=8
